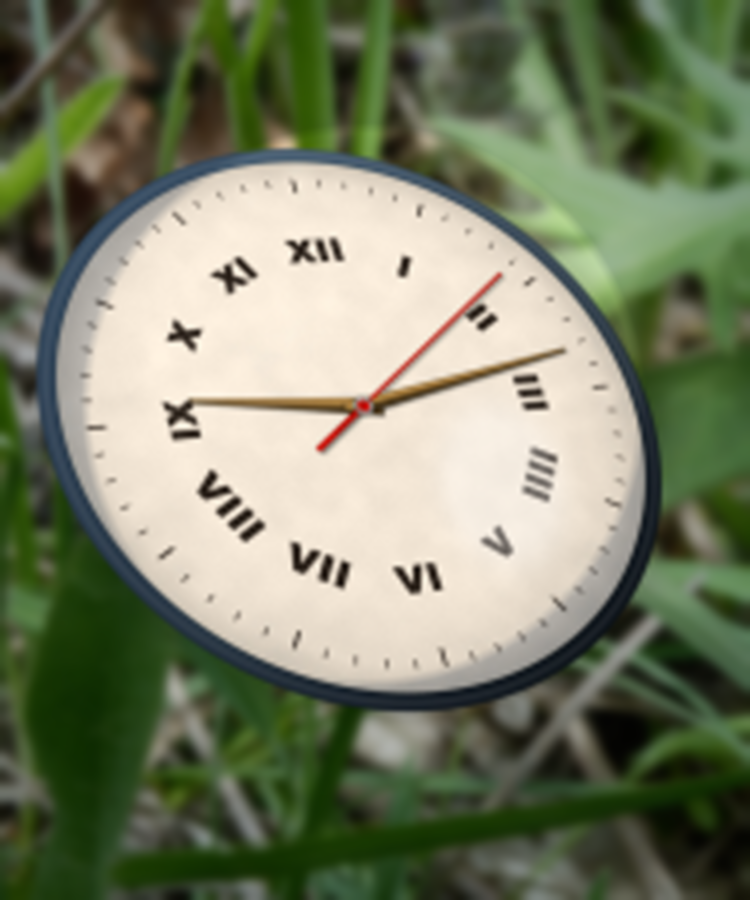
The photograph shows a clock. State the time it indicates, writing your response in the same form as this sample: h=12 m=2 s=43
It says h=9 m=13 s=9
